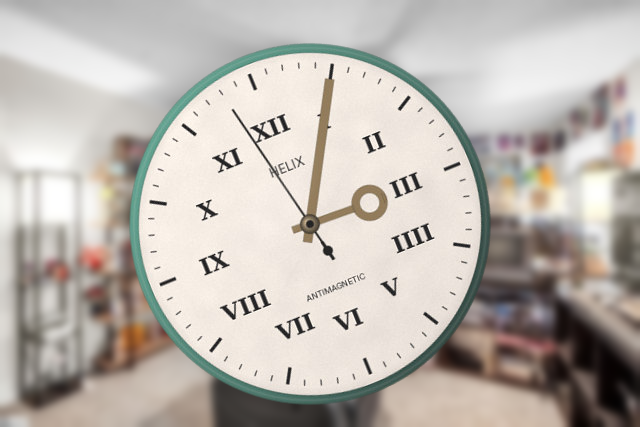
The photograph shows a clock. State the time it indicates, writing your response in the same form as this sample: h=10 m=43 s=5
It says h=3 m=4 s=58
